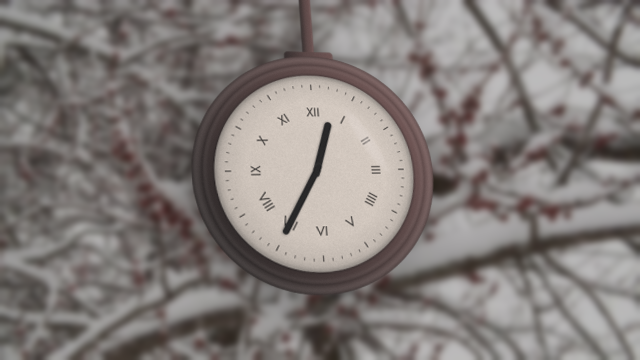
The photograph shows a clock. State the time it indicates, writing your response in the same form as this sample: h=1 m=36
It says h=12 m=35
